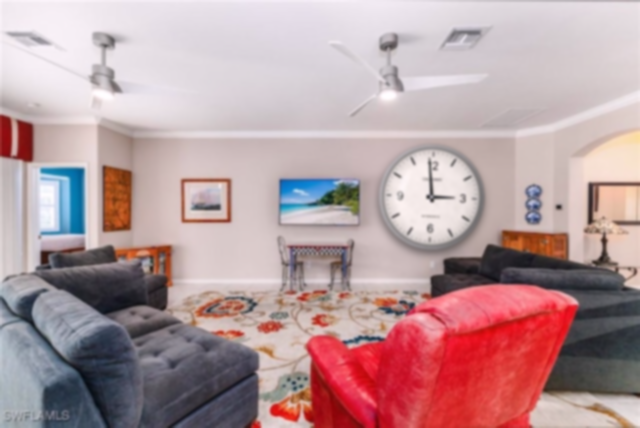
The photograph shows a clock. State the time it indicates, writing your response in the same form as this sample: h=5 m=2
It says h=2 m=59
